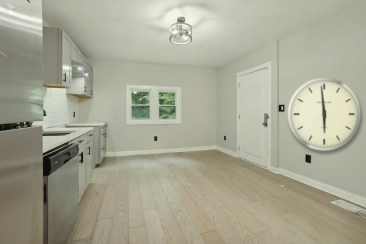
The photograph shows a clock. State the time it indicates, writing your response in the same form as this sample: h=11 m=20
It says h=5 m=59
